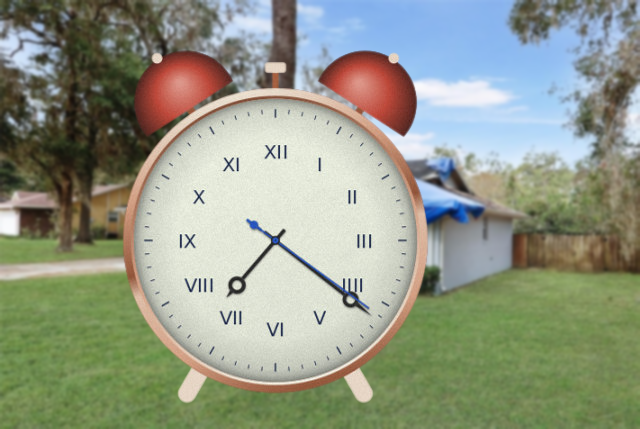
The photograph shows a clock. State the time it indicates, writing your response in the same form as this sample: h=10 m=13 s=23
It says h=7 m=21 s=21
